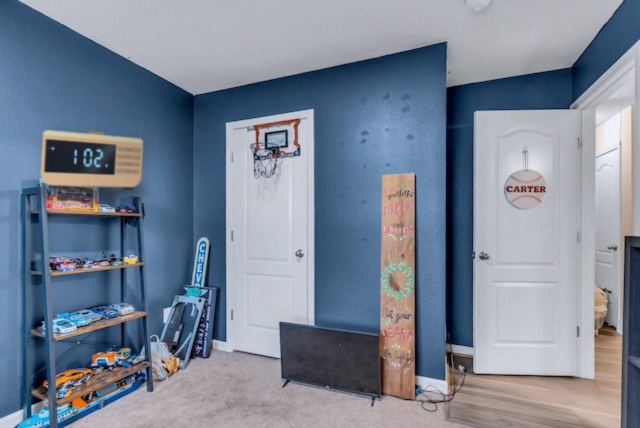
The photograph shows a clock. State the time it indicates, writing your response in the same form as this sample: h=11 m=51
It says h=1 m=2
